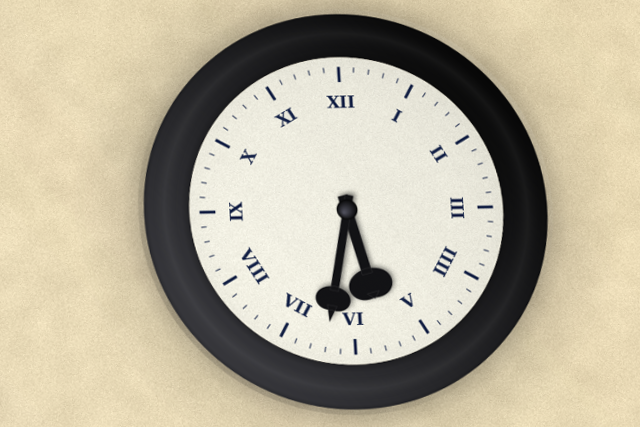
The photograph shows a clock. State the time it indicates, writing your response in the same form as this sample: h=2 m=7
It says h=5 m=32
